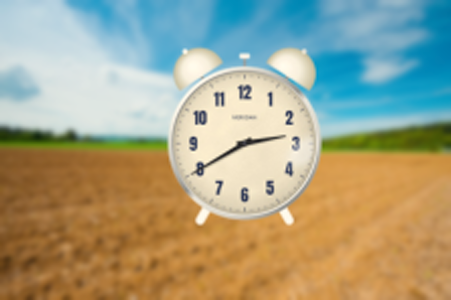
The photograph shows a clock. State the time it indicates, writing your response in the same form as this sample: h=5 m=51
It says h=2 m=40
